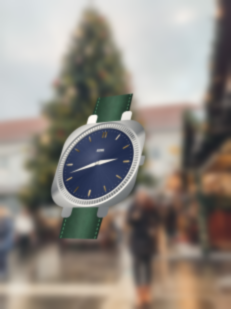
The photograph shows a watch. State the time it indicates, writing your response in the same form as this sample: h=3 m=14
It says h=2 m=42
